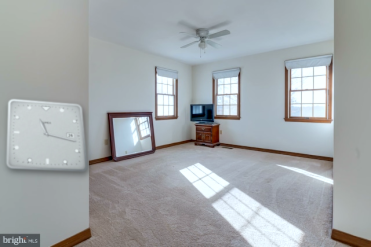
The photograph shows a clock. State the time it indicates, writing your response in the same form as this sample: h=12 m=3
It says h=11 m=17
